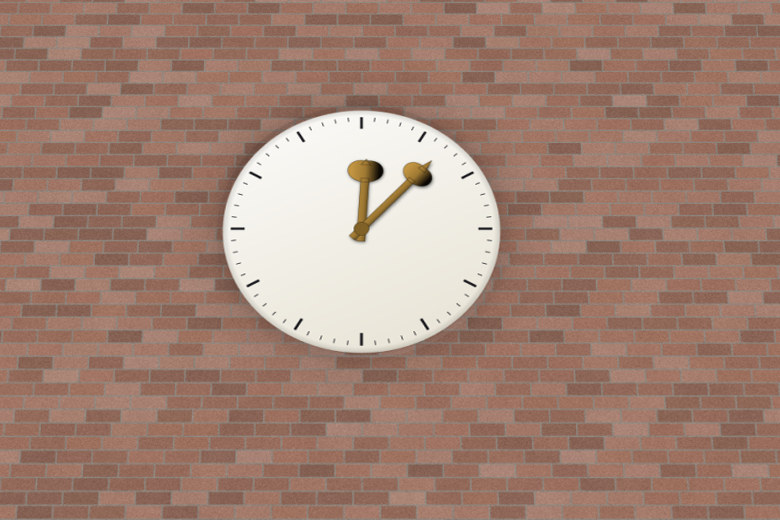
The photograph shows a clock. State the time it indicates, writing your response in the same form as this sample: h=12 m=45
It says h=12 m=7
